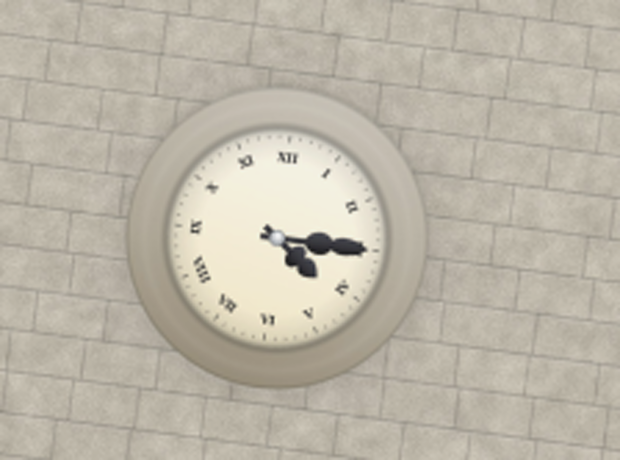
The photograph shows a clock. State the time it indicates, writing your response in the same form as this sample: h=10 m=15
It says h=4 m=15
